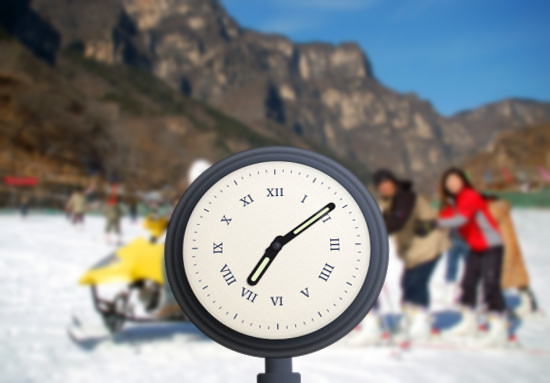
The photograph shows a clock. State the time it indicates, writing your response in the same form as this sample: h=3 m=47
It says h=7 m=9
